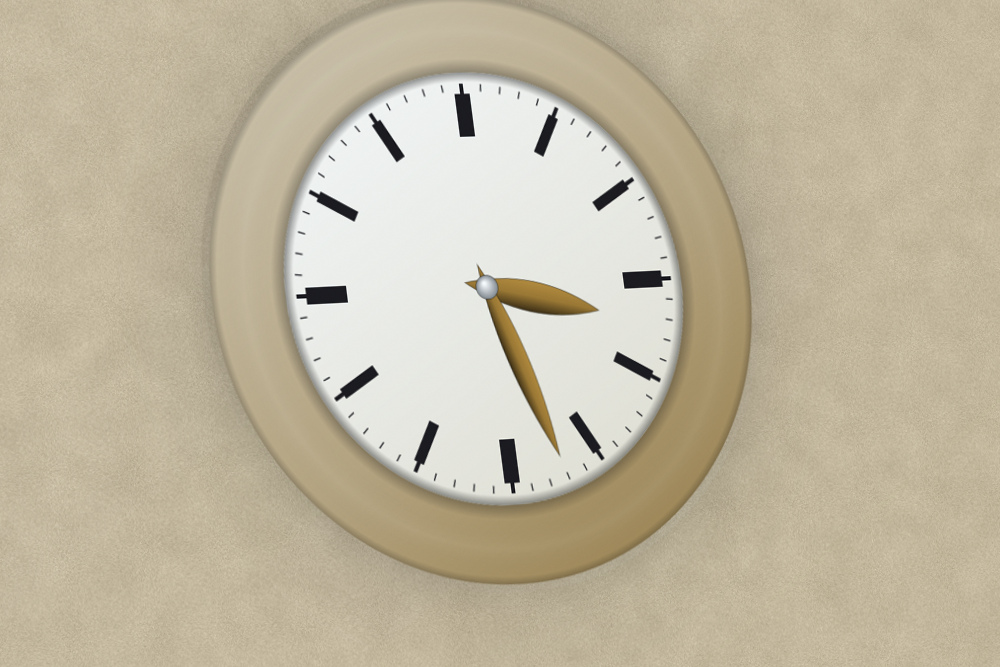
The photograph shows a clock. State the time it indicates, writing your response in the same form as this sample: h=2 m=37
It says h=3 m=27
